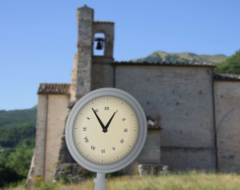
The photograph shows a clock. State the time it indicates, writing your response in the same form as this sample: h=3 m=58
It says h=12 m=54
